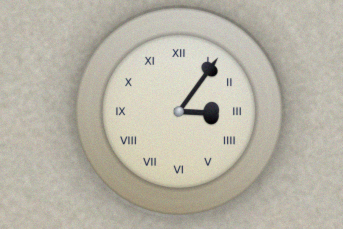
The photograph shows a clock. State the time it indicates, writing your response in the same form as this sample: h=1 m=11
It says h=3 m=6
